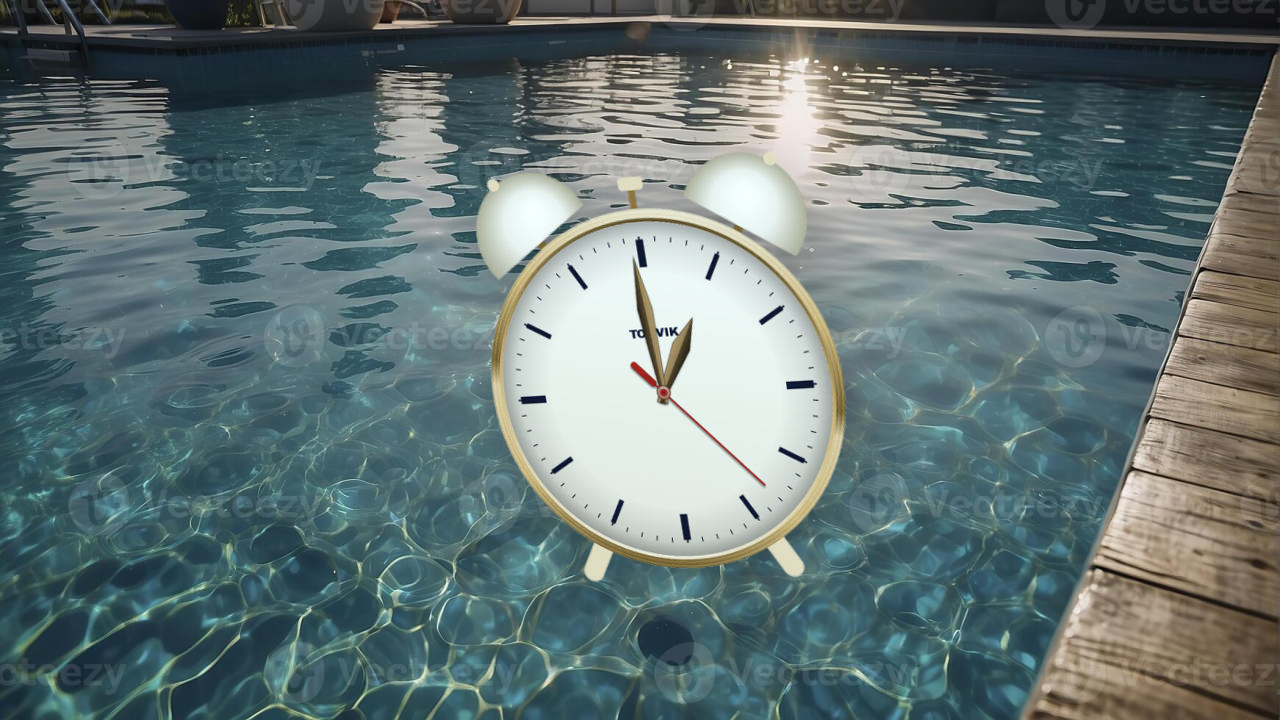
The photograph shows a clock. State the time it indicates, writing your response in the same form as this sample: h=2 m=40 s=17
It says h=12 m=59 s=23
